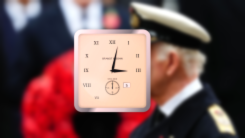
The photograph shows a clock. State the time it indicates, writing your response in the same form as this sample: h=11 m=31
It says h=3 m=2
